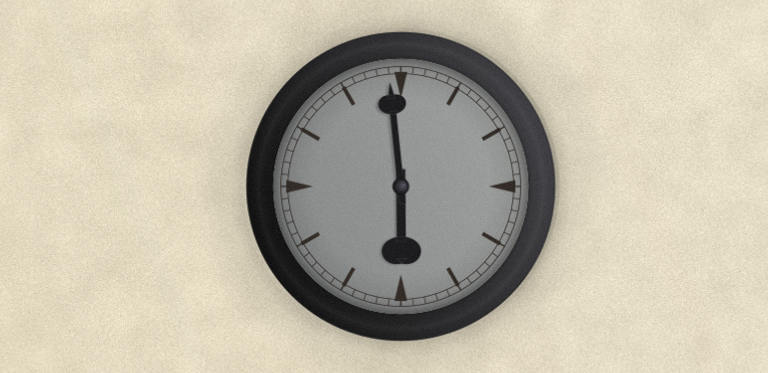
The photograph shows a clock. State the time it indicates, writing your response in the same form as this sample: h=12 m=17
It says h=5 m=59
